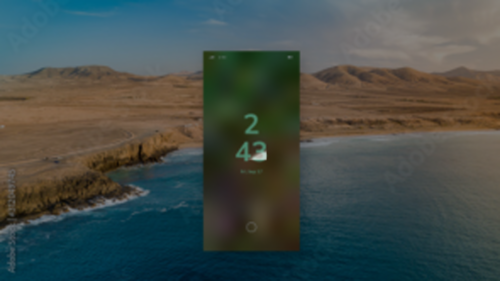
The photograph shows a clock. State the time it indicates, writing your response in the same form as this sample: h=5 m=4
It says h=2 m=43
